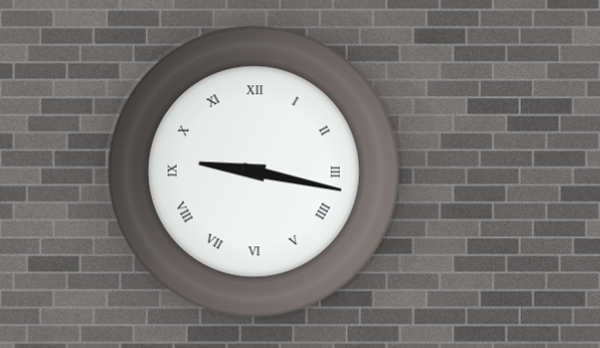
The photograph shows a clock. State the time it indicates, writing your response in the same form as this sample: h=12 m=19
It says h=9 m=17
